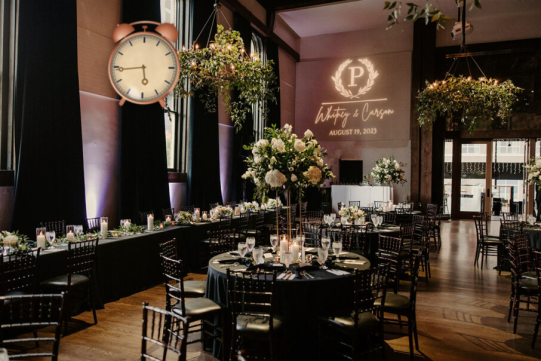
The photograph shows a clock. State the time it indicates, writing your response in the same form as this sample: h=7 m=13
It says h=5 m=44
